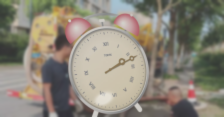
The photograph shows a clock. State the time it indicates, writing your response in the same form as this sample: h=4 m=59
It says h=2 m=12
